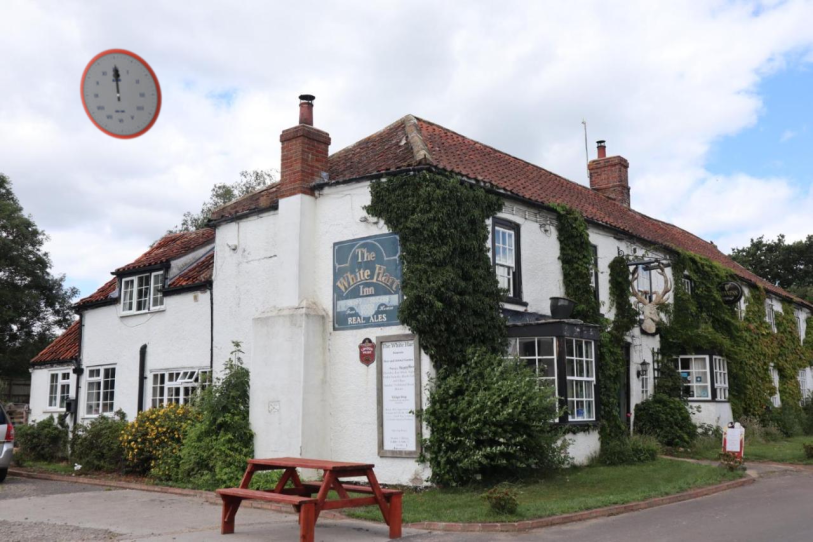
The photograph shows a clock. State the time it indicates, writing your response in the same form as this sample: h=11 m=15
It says h=12 m=0
